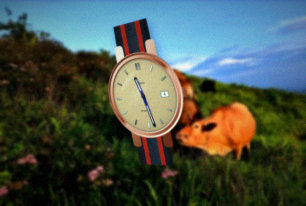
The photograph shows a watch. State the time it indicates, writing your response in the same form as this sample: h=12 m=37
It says h=11 m=28
